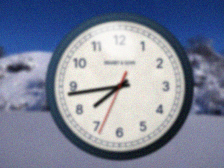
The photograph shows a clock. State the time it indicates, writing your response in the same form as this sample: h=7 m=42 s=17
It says h=7 m=43 s=34
